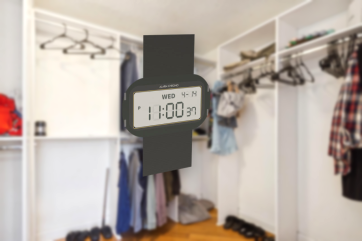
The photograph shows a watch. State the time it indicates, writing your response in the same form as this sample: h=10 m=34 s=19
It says h=11 m=0 s=37
